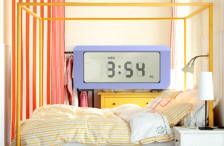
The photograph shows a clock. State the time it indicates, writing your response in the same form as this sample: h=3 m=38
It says h=3 m=54
